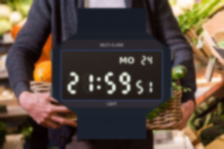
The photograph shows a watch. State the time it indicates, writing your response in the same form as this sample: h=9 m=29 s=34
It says h=21 m=59 s=51
